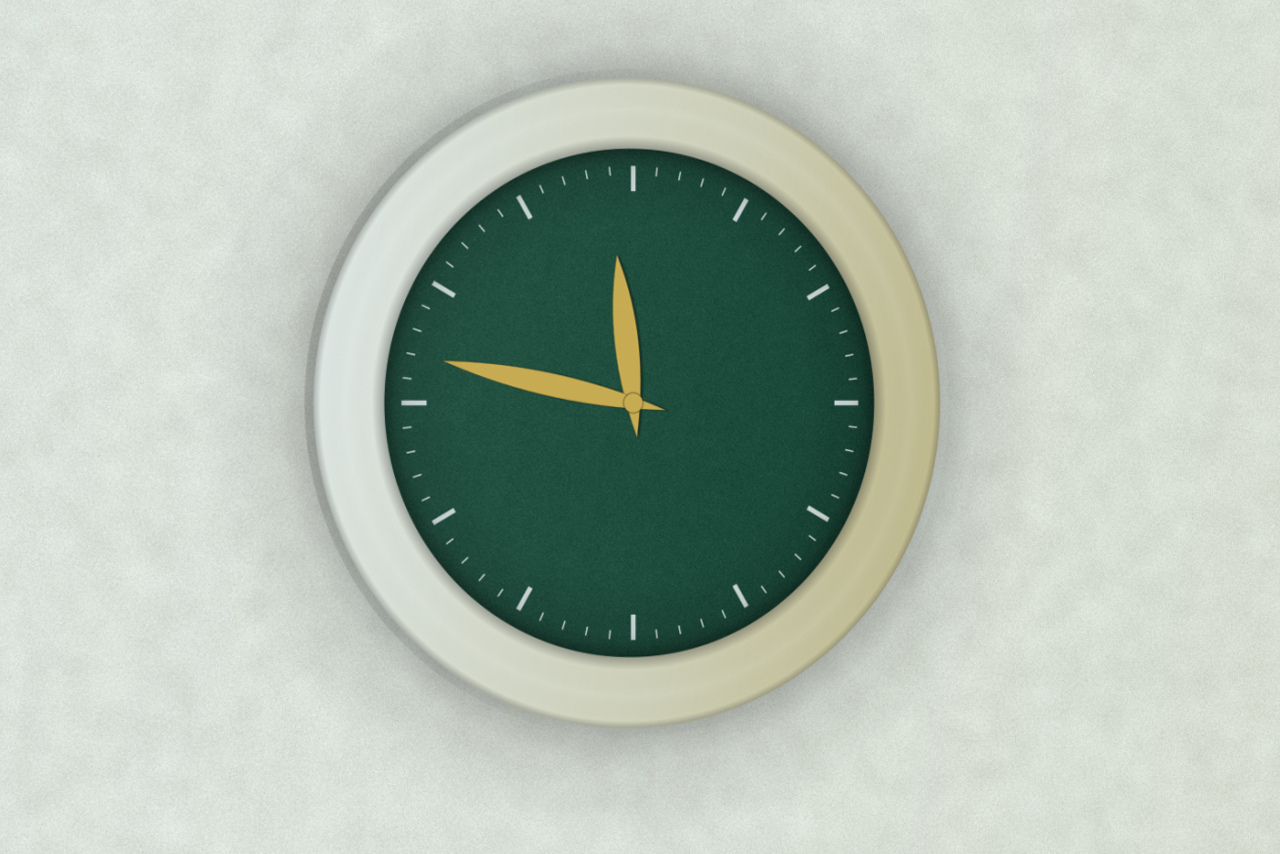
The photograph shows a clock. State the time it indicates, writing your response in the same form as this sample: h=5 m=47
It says h=11 m=47
